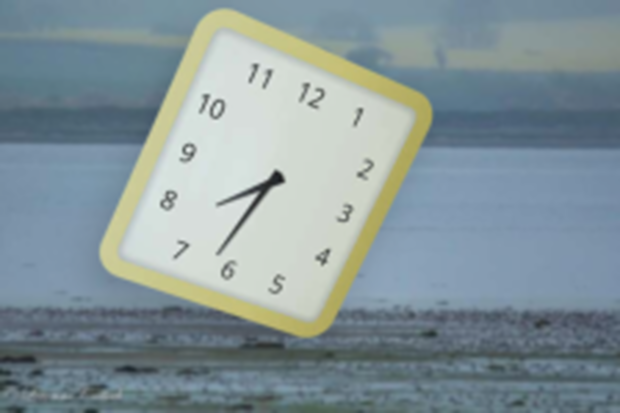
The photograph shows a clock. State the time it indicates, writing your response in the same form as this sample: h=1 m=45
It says h=7 m=32
